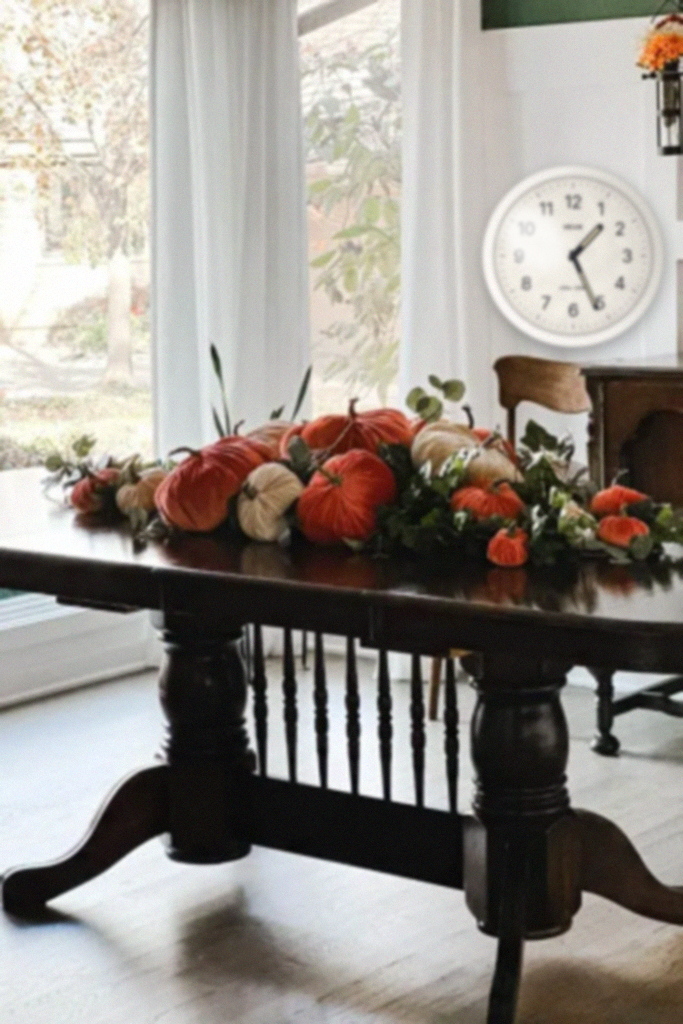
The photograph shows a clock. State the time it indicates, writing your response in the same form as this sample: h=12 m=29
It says h=1 m=26
